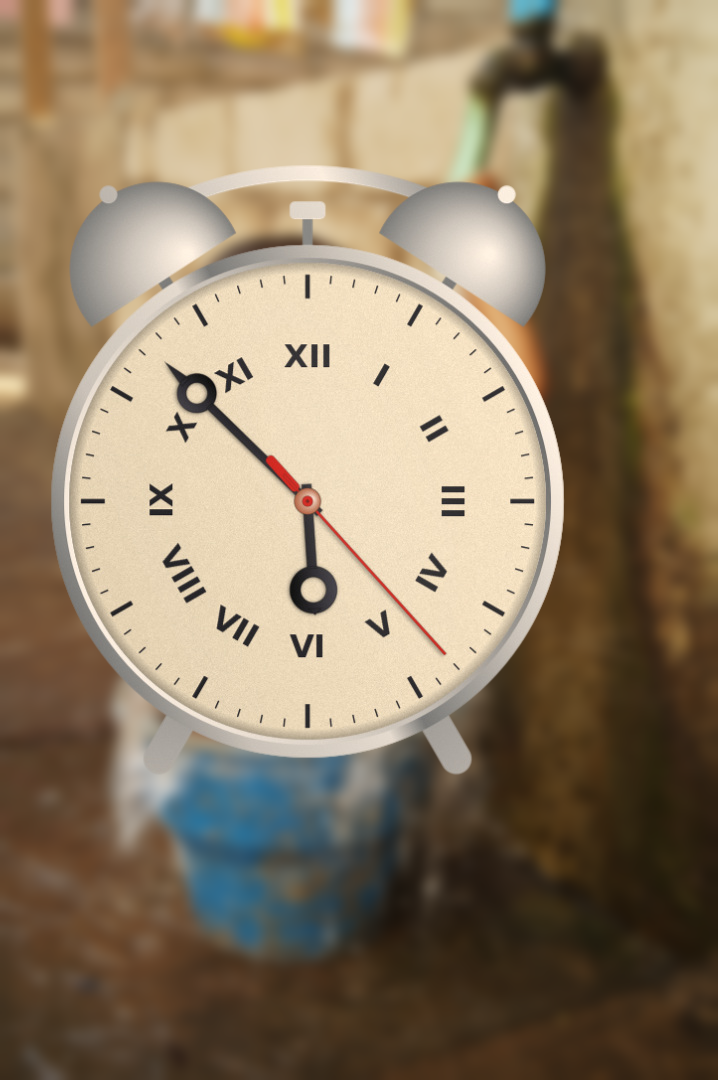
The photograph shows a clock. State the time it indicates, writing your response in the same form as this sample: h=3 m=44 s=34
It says h=5 m=52 s=23
